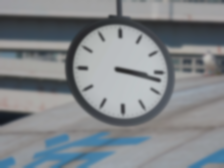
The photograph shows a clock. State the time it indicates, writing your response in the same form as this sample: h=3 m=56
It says h=3 m=17
